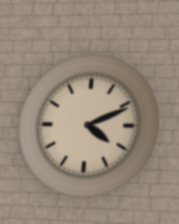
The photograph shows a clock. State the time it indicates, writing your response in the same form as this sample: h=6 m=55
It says h=4 m=11
